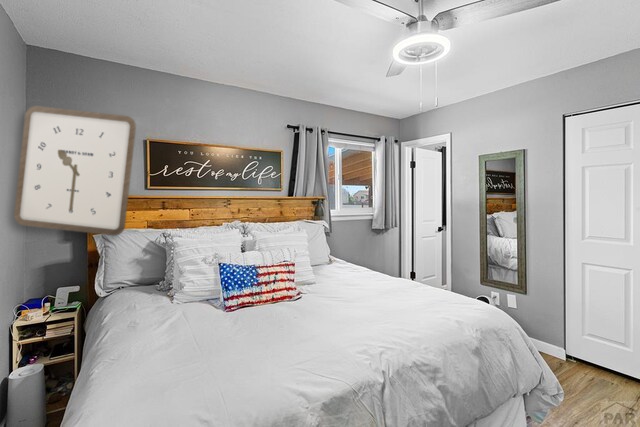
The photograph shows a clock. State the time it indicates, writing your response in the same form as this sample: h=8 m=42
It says h=10 m=30
